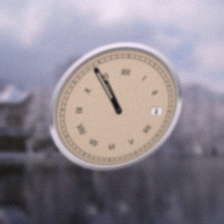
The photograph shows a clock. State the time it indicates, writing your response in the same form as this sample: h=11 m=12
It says h=10 m=54
